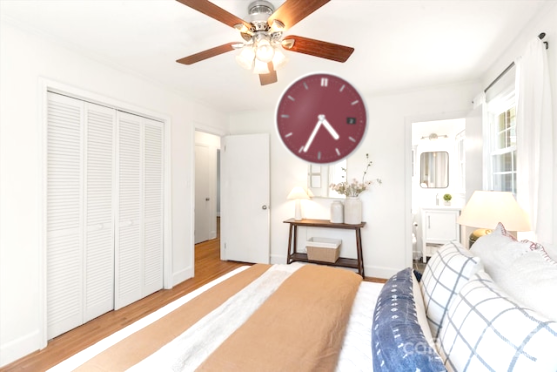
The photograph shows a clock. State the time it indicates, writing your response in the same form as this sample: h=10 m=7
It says h=4 m=34
